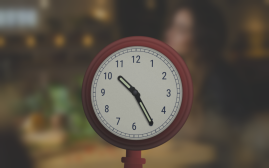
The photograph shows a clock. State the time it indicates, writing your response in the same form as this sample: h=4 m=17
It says h=10 m=25
